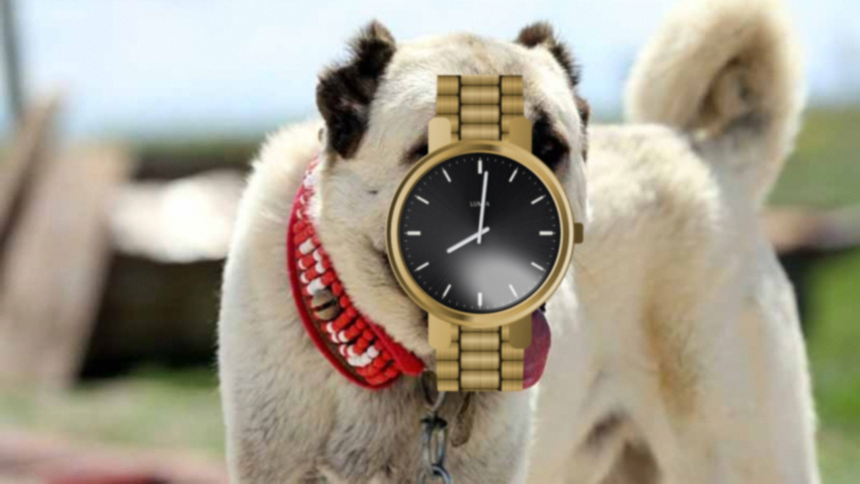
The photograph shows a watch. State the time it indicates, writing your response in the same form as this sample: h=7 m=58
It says h=8 m=1
